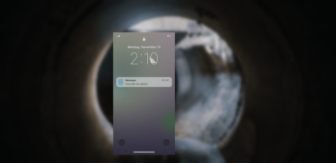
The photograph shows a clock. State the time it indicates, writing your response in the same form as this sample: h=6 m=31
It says h=2 m=10
